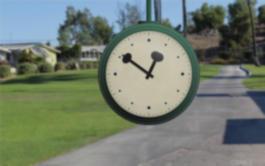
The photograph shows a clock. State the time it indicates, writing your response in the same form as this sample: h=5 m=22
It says h=12 m=51
